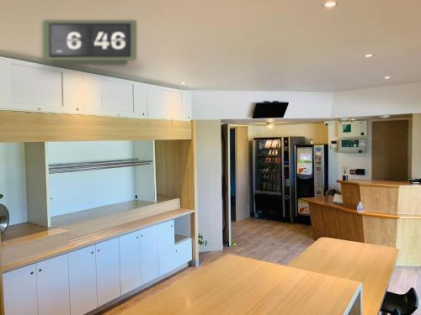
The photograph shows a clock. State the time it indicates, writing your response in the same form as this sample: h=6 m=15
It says h=6 m=46
